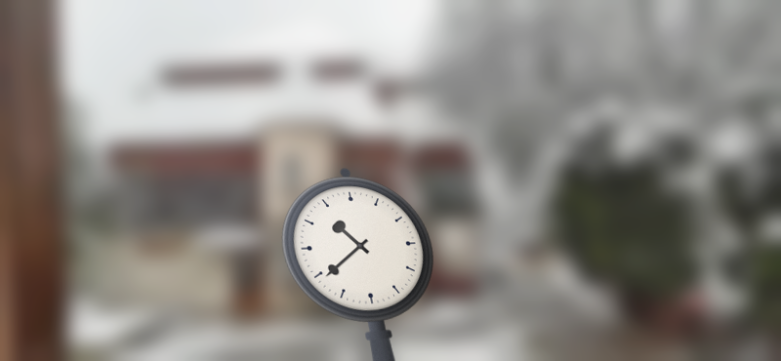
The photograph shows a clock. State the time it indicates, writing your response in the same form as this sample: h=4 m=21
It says h=10 m=39
